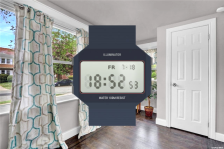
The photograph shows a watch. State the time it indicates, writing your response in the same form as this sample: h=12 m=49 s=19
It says h=18 m=52 s=53
